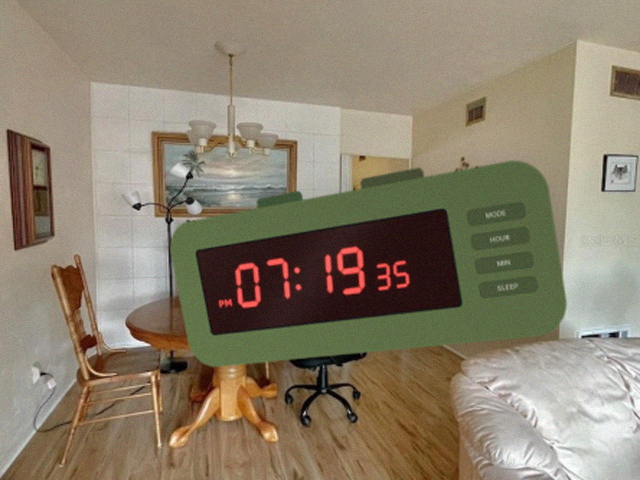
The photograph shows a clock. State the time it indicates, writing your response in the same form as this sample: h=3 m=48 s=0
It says h=7 m=19 s=35
